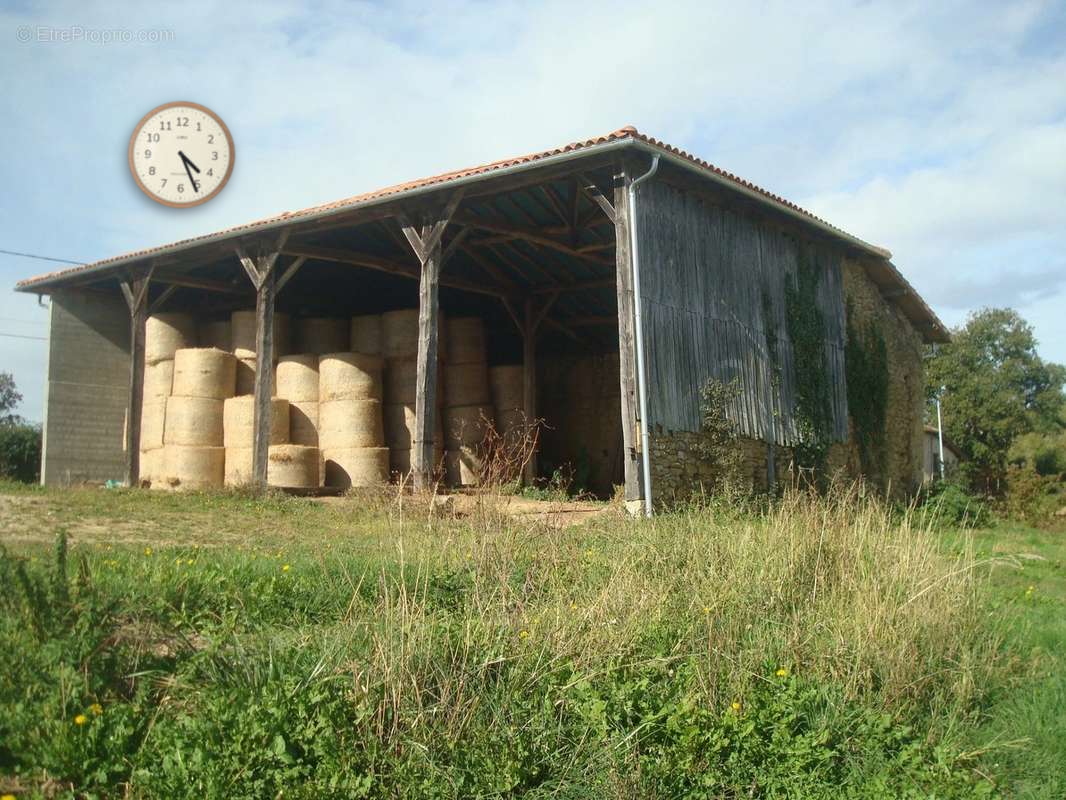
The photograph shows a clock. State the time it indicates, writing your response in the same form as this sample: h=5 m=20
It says h=4 m=26
